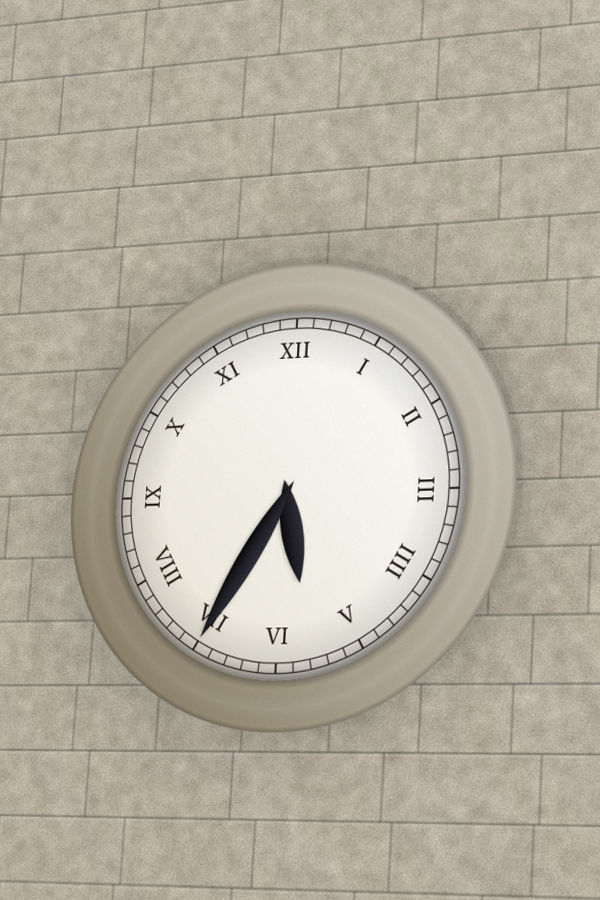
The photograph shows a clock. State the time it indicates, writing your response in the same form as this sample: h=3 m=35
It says h=5 m=35
